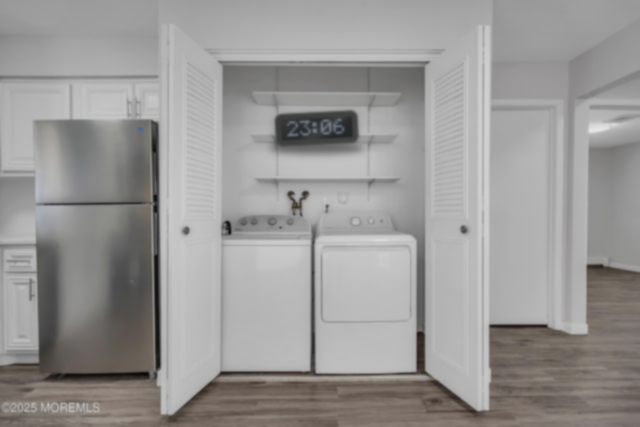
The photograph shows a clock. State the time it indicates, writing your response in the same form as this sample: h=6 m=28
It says h=23 m=6
